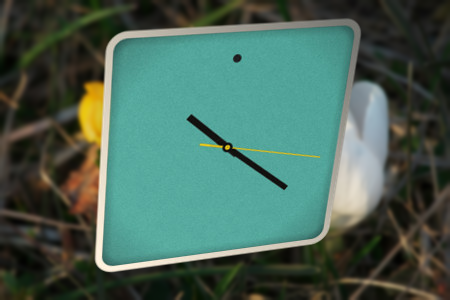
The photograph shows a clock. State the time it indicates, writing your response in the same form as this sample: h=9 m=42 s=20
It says h=10 m=21 s=17
